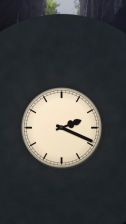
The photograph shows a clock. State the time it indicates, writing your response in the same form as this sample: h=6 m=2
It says h=2 m=19
